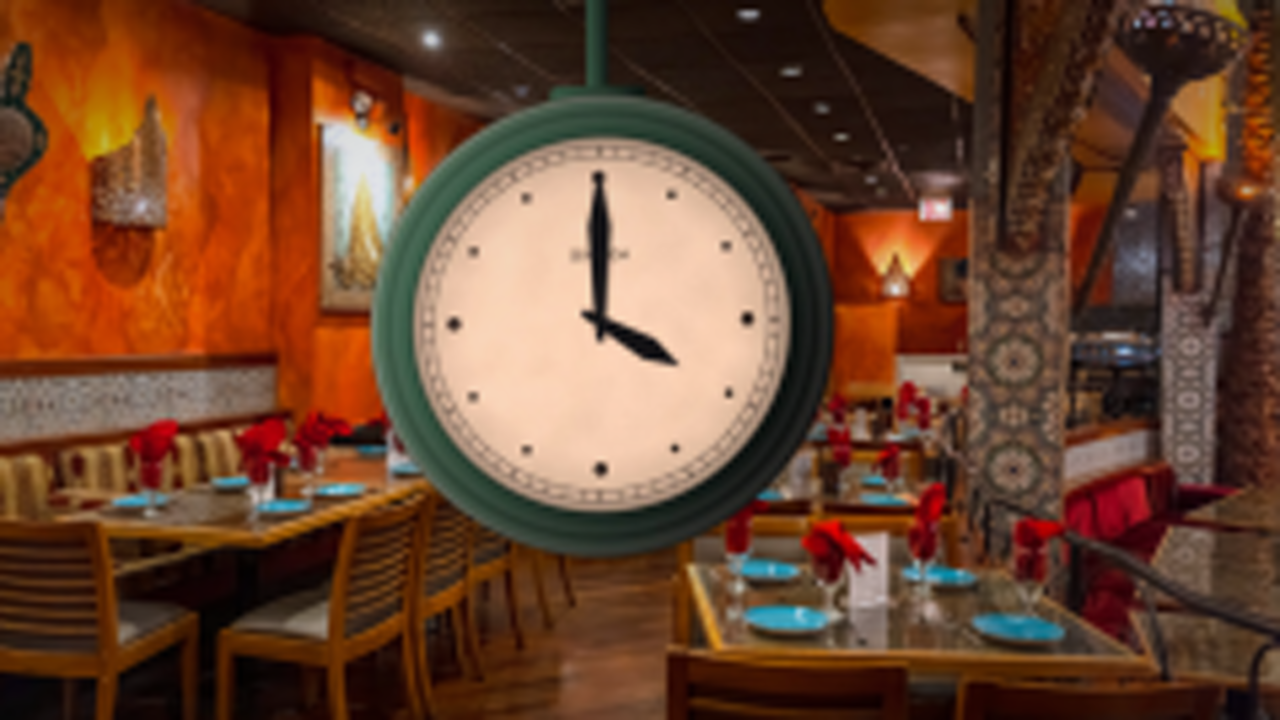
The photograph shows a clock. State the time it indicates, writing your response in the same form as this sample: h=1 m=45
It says h=4 m=0
